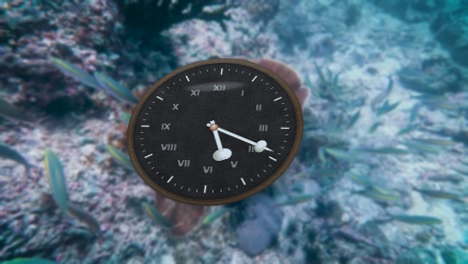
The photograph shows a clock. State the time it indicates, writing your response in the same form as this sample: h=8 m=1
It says h=5 m=19
